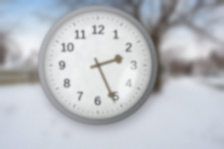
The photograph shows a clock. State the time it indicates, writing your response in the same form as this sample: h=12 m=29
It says h=2 m=26
